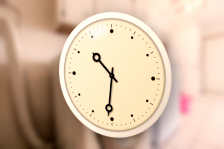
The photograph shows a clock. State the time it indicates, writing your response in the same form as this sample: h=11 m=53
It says h=10 m=31
